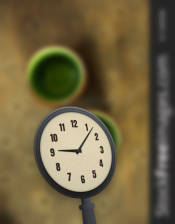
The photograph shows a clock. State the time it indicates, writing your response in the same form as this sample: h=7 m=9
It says h=9 m=7
